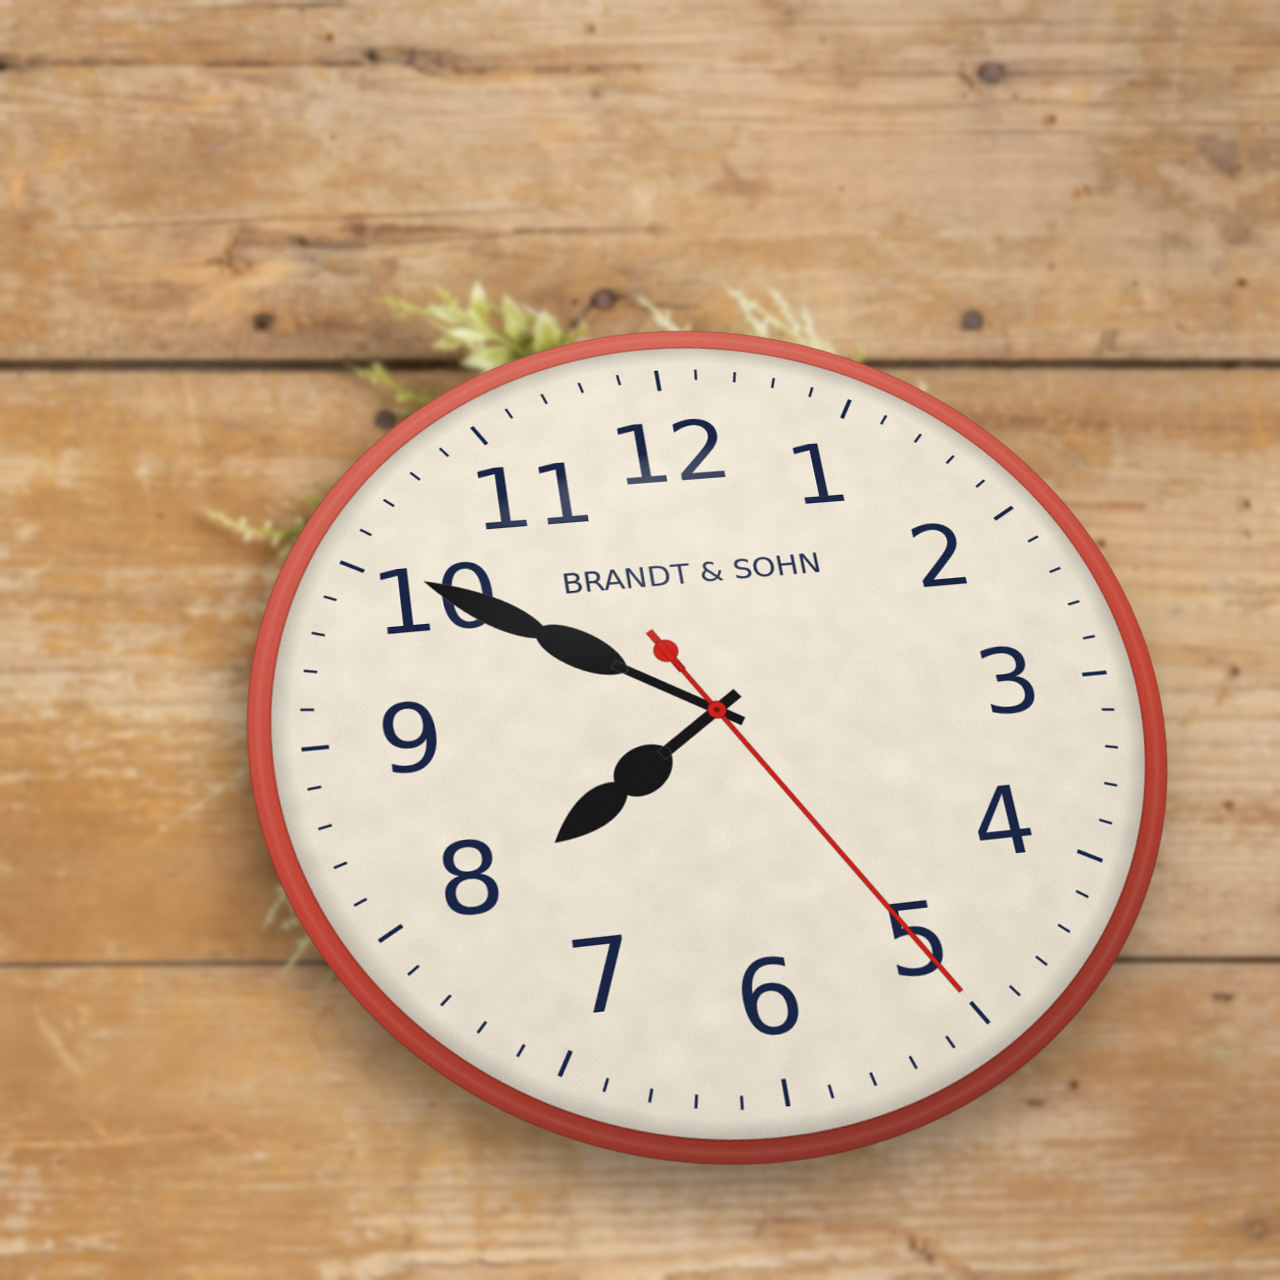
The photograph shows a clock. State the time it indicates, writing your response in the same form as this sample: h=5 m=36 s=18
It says h=7 m=50 s=25
